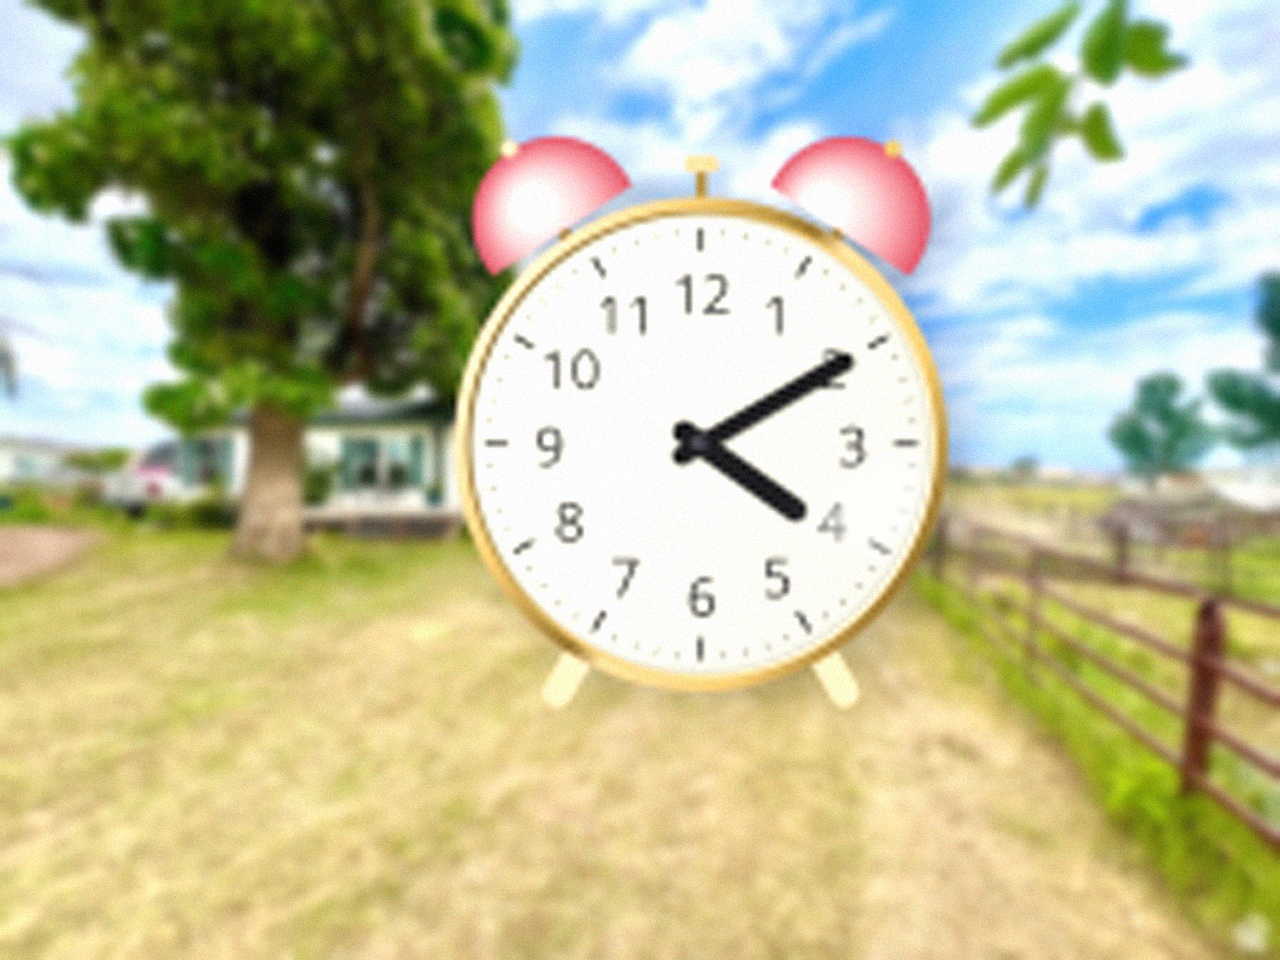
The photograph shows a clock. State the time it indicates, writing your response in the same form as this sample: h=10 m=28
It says h=4 m=10
